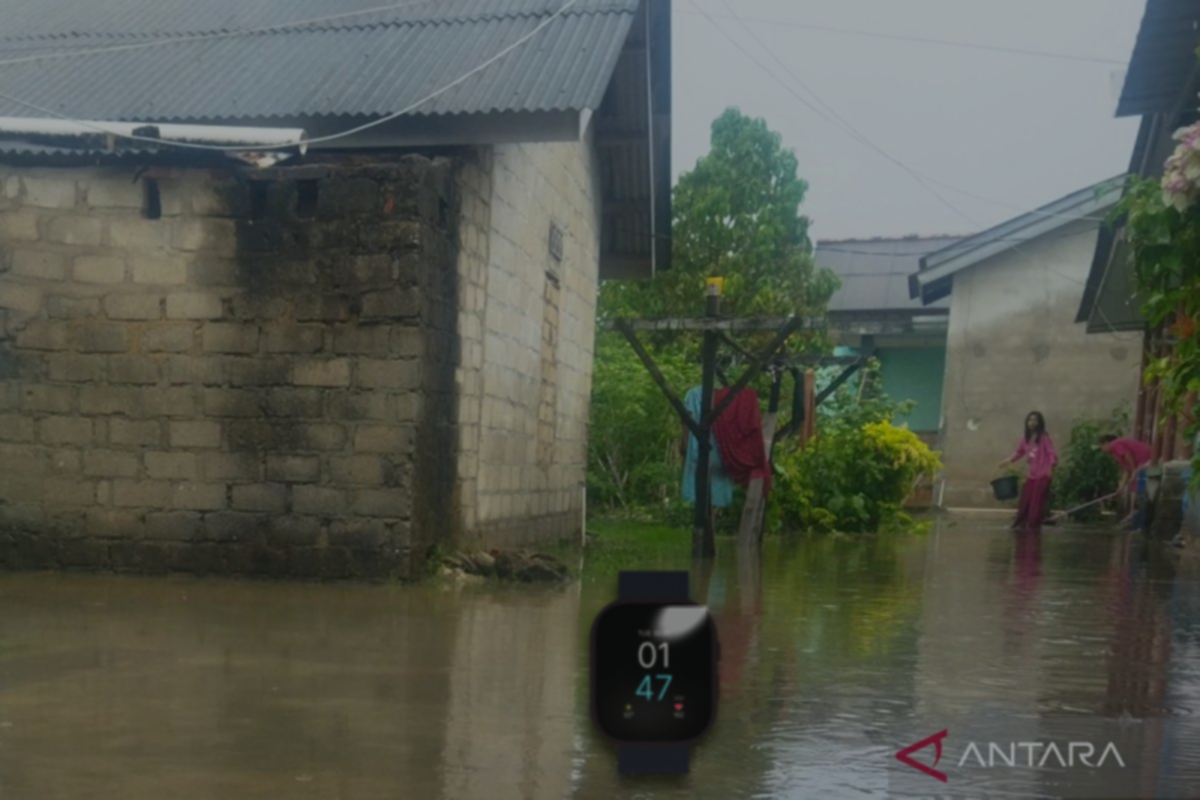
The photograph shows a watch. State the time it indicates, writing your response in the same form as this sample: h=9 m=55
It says h=1 m=47
